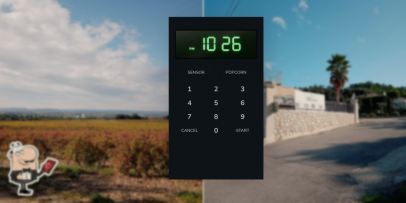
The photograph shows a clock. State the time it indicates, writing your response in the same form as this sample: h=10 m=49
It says h=10 m=26
